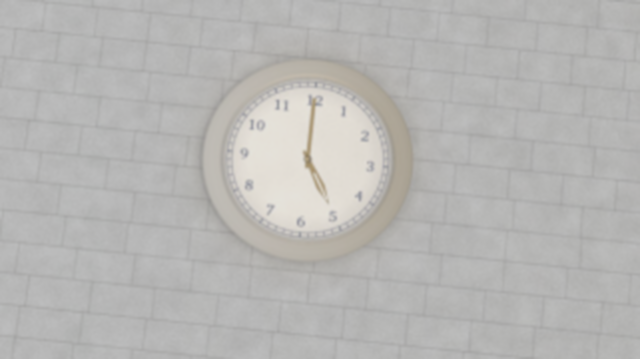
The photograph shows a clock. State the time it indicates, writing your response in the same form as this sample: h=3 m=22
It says h=5 m=0
